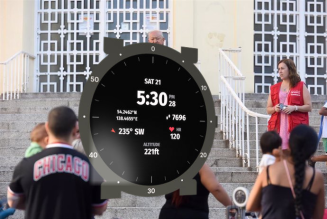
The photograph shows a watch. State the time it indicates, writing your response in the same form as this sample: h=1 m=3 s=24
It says h=5 m=30 s=28
